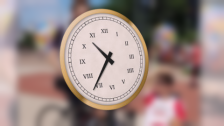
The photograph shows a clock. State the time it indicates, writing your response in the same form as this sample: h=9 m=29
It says h=10 m=36
